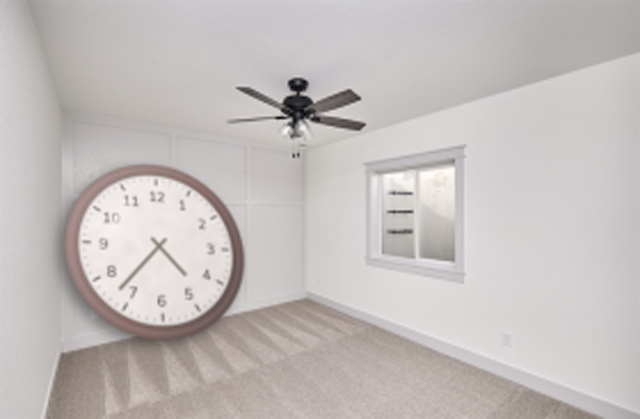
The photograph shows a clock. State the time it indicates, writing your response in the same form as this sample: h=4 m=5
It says h=4 m=37
